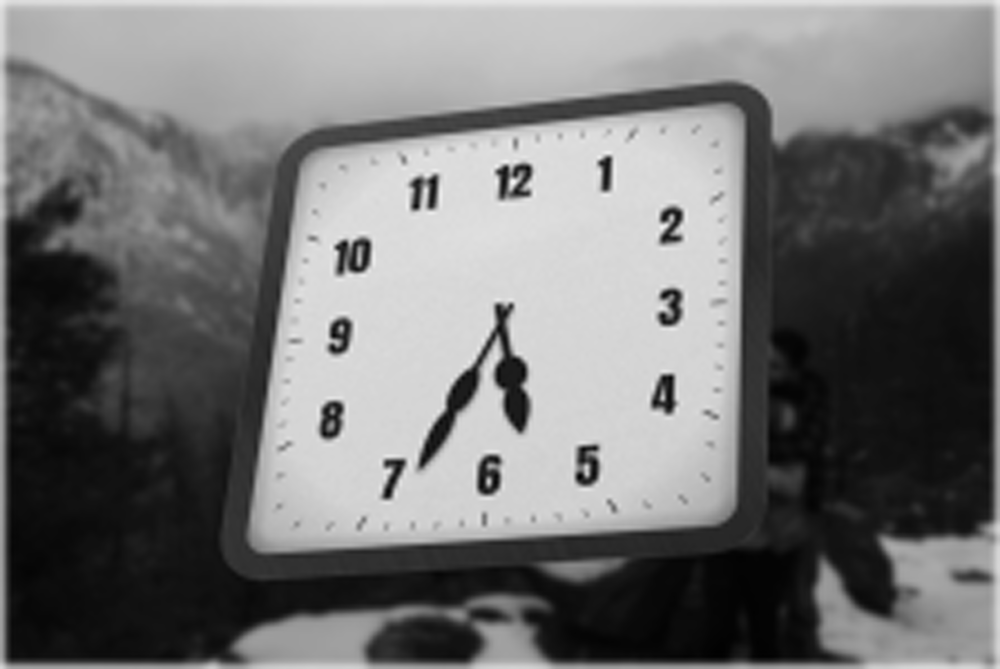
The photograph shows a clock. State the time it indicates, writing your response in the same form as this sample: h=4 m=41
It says h=5 m=34
